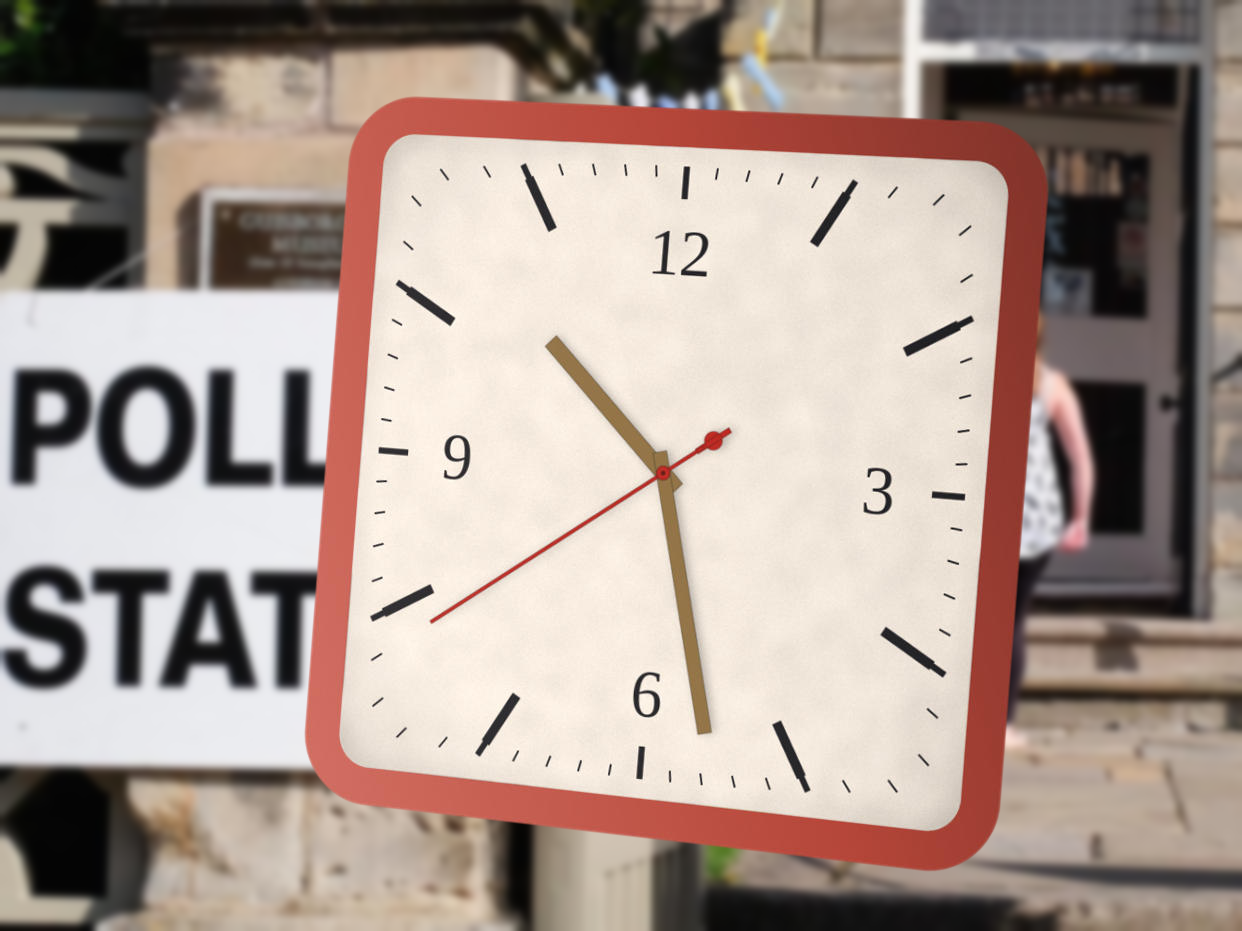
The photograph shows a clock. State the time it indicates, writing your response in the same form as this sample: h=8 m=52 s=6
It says h=10 m=27 s=39
